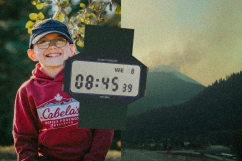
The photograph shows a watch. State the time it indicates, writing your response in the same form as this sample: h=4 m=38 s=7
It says h=8 m=45 s=39
